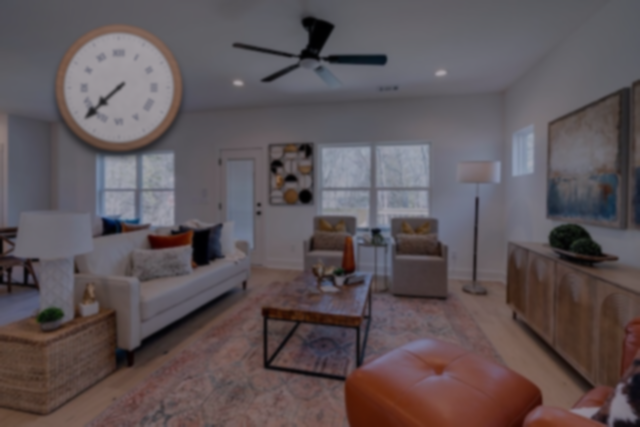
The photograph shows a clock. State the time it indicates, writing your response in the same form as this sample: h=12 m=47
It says h=7 m=38
